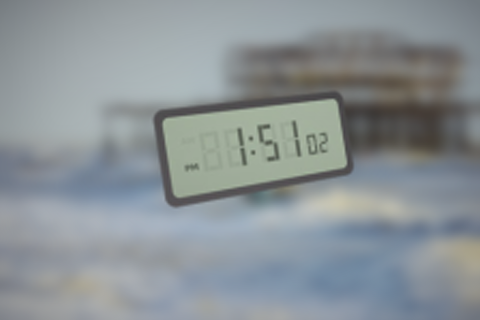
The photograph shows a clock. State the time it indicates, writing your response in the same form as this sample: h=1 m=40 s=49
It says h=1 m=51 s=2
